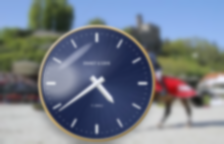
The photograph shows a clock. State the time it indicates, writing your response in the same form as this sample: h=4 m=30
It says h=4 m=39
